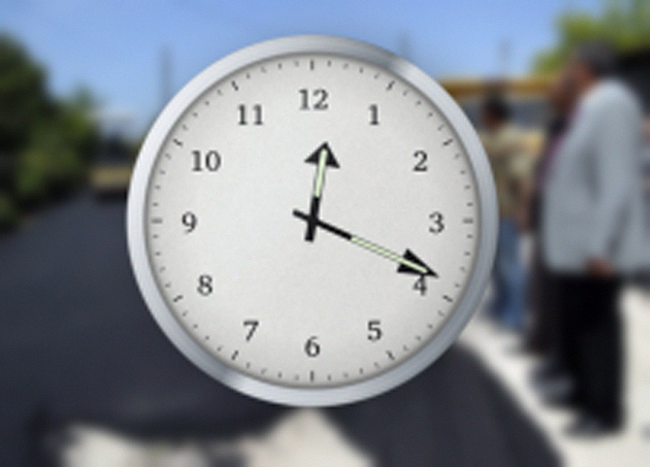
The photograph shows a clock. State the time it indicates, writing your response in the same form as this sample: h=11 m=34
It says h=12 m=19
